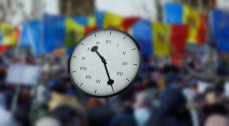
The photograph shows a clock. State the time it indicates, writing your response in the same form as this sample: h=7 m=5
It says h=10 m=25
